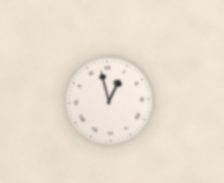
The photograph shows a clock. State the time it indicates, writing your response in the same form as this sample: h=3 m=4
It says h=12 m=58
